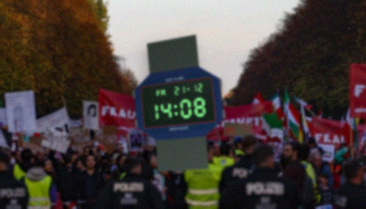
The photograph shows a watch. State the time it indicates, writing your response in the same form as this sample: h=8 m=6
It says h=14 m=8
